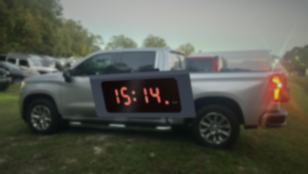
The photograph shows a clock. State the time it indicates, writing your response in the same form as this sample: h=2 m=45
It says h=15 m=14
